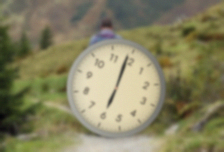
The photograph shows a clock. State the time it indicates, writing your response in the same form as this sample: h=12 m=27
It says h=5 m=59
